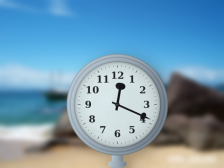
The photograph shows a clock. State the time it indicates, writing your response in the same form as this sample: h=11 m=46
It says h=12 m=19
